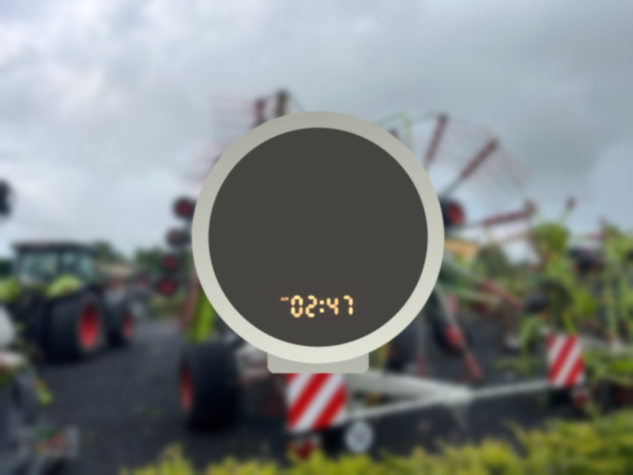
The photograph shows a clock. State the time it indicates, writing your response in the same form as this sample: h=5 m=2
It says h=2 m=47
